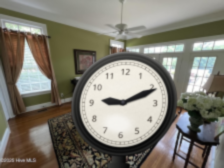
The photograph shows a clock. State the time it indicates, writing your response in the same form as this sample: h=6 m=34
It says h=9 m=11
